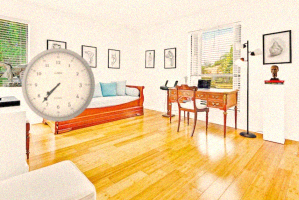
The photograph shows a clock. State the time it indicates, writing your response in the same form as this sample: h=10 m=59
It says h=7 m=37
